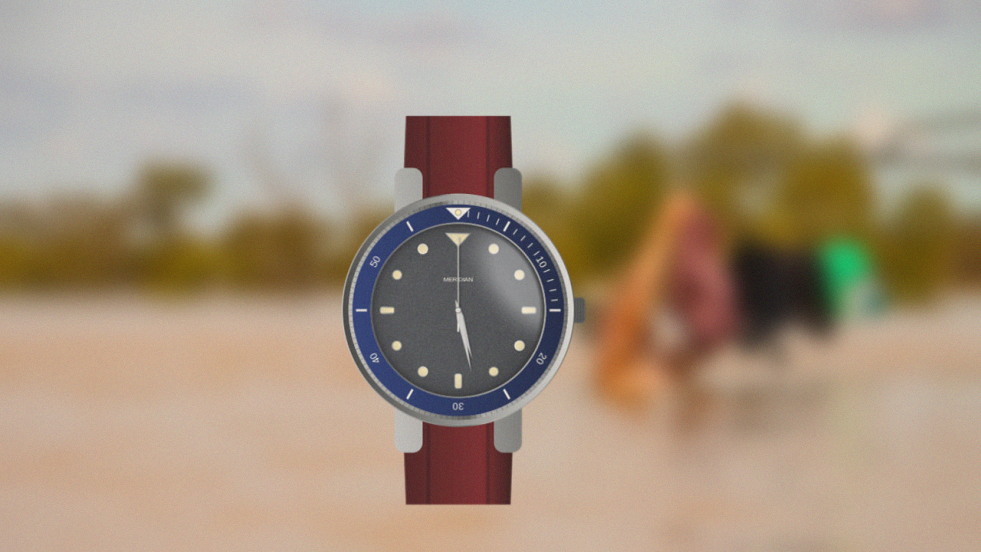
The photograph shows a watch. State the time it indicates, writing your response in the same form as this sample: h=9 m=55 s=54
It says h=5 m=28 s=0
